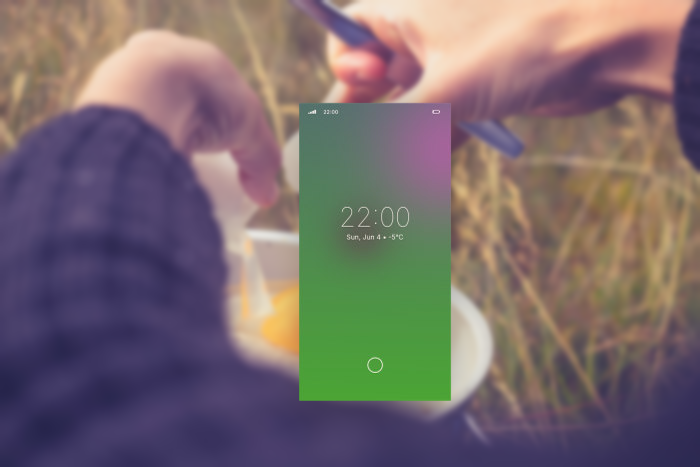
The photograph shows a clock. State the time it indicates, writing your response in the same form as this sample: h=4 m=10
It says h=22 m=0
